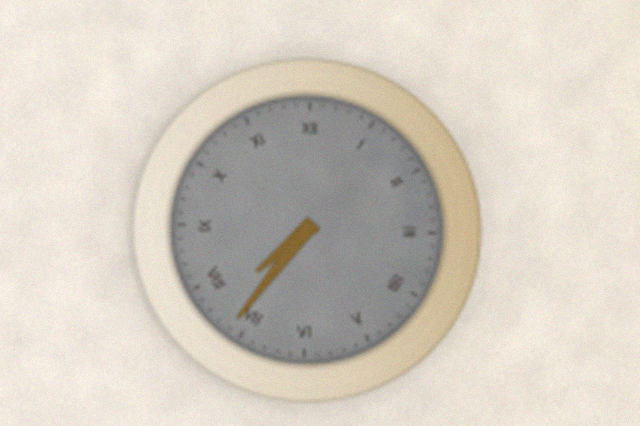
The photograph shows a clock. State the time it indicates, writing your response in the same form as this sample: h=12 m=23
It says h=7 m=36
